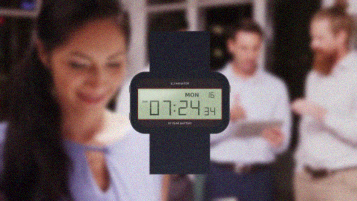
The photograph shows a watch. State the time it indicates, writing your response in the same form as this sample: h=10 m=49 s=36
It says h=7 m=24 s=34
